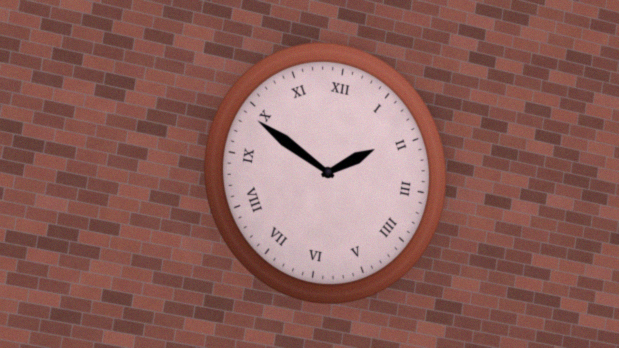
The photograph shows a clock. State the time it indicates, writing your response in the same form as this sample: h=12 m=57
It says h=1 m=49
